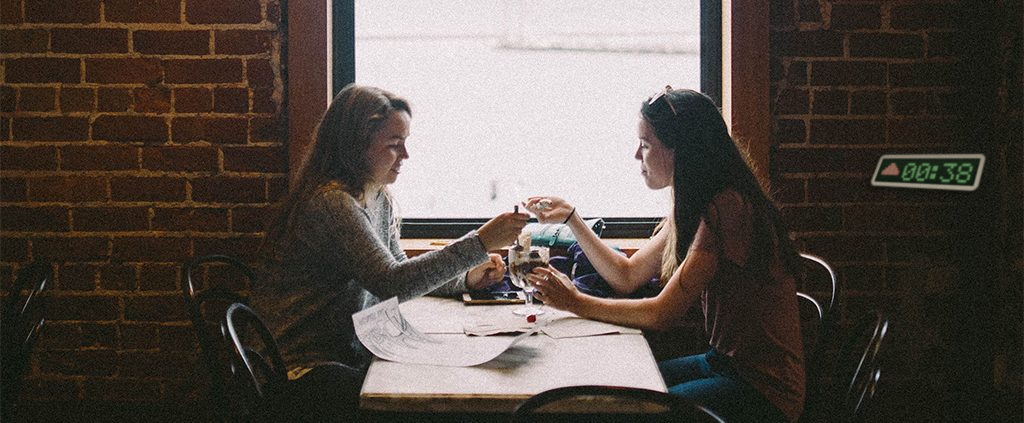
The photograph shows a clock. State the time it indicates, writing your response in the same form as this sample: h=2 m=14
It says h=0 m=38
